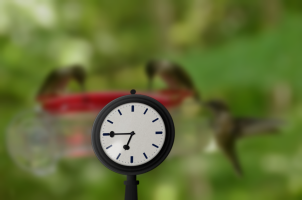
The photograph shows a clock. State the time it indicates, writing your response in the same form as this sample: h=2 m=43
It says h=6 m=45
